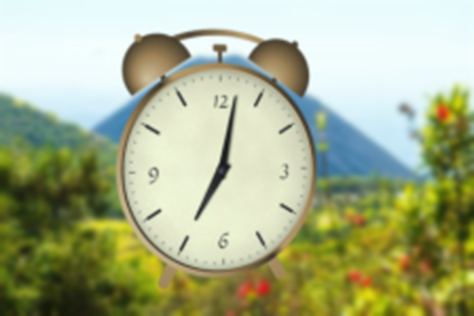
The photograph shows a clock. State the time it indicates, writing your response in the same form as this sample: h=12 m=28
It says h=7 m=2
